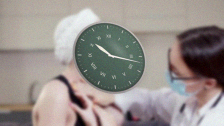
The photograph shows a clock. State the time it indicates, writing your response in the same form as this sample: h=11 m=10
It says h=10 m=17
